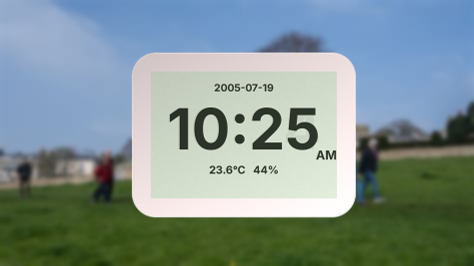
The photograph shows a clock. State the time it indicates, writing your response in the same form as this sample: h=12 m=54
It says h=10 m=25
